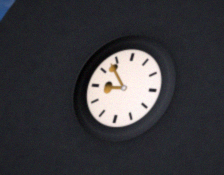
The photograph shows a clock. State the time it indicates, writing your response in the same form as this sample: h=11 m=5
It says h=8 m=53
